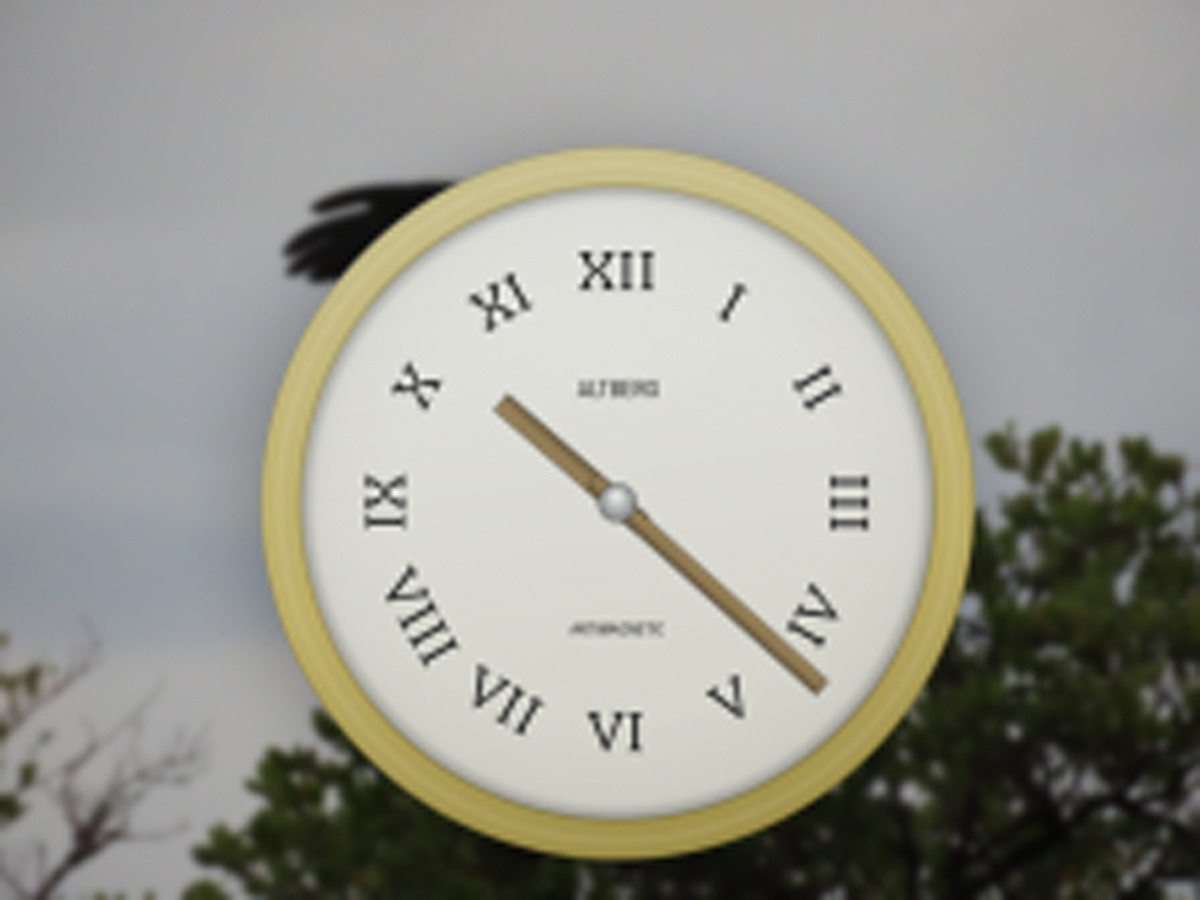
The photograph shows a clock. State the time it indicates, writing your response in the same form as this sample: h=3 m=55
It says h=10 m=22
